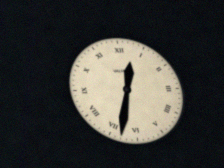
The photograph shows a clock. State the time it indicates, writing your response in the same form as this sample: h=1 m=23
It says h=12 m=33
